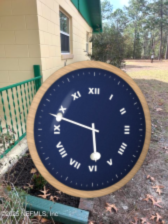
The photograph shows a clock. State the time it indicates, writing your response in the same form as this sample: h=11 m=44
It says h=5 m=48
